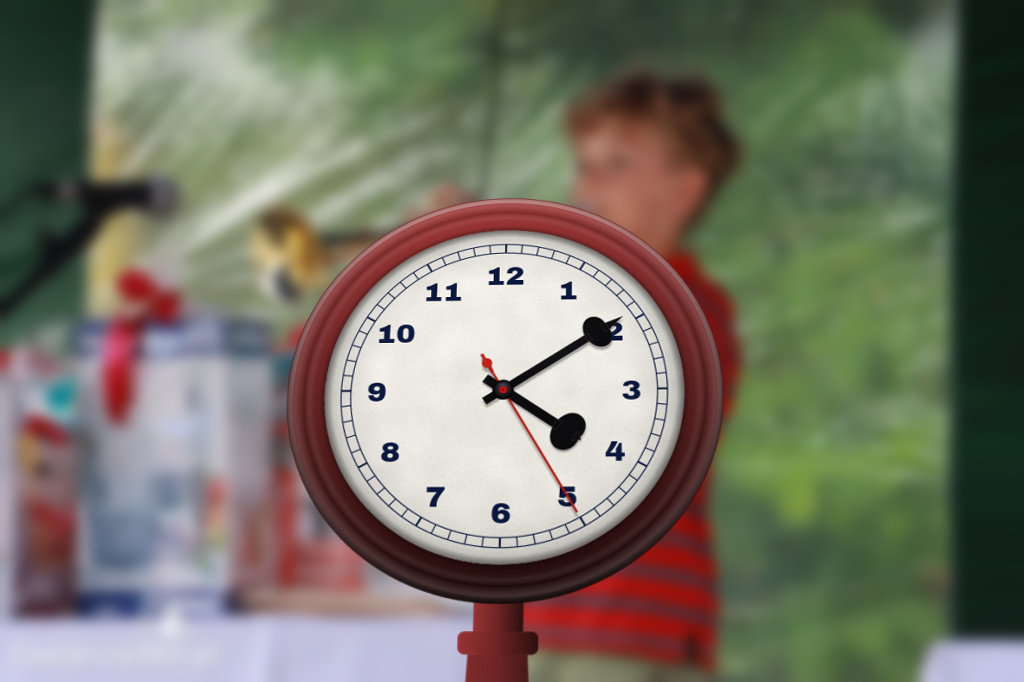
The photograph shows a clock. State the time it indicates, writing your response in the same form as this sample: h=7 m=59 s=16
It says h=4 m=9 s=25
